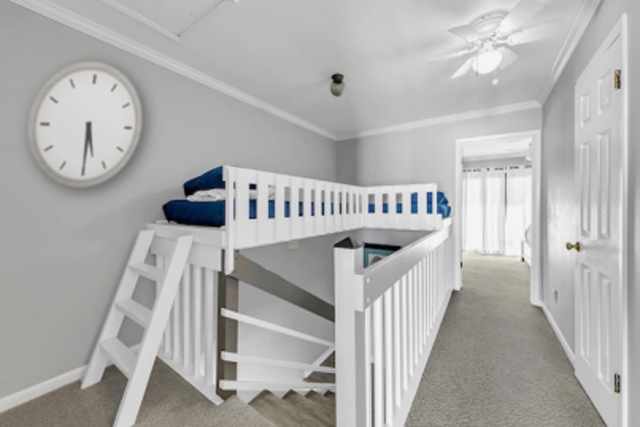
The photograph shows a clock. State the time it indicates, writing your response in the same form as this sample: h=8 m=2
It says h=5 m=30
